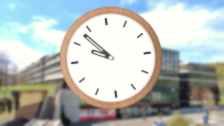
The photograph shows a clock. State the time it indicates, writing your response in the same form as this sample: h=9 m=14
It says h=9 m=53
